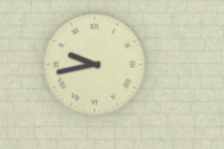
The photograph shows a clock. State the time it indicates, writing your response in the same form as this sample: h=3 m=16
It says h=9 m=43
